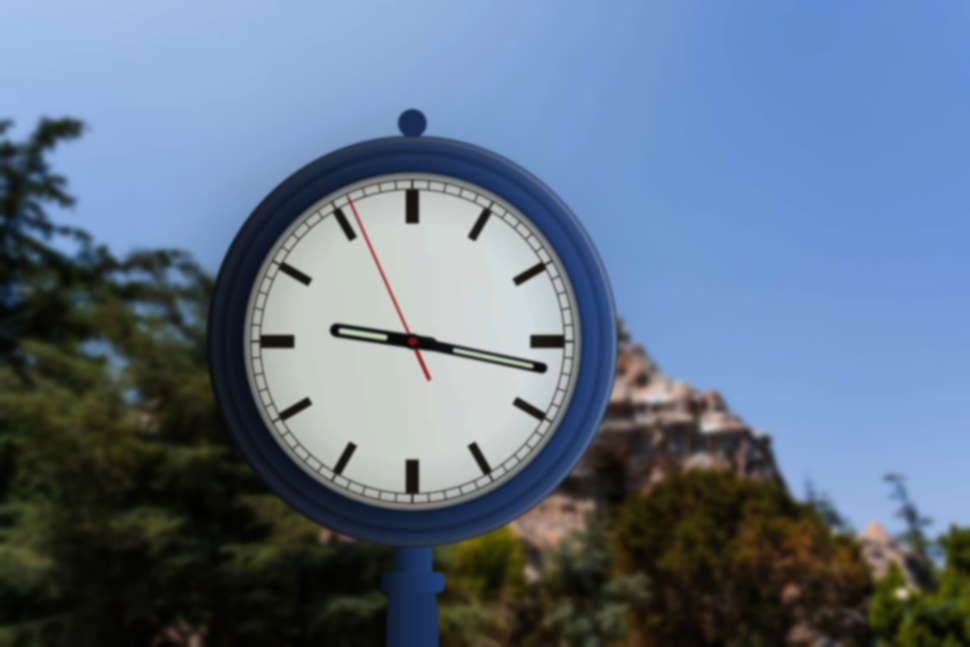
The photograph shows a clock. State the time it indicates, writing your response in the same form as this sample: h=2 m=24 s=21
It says h=9 m=16 s=56
